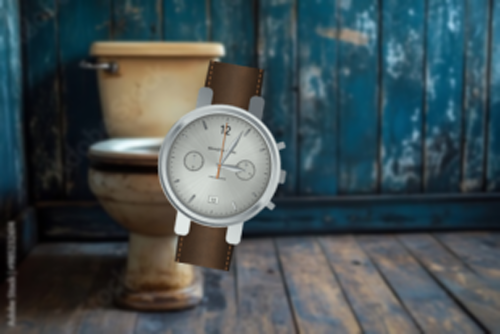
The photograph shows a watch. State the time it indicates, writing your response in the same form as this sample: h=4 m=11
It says h=3 m=4
